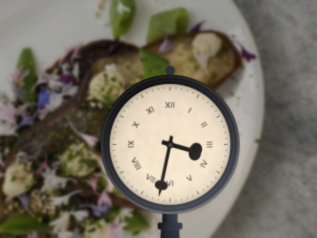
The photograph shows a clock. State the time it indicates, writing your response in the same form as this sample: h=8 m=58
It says h=3 m=32
